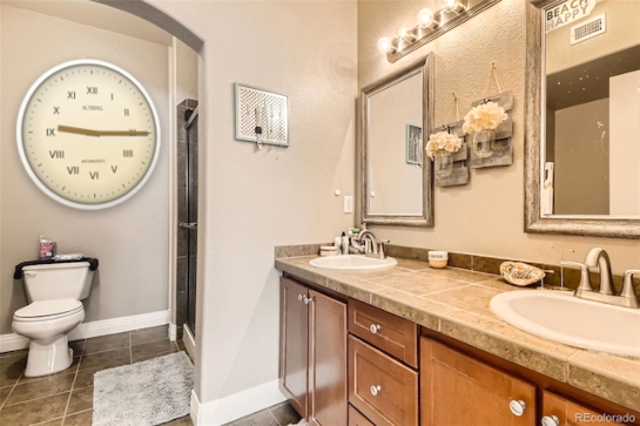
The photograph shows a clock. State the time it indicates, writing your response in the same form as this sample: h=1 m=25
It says h=9 m=15
